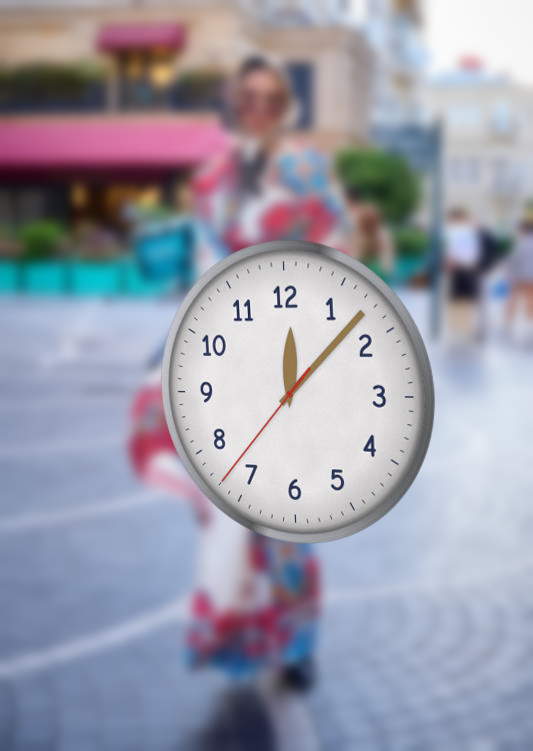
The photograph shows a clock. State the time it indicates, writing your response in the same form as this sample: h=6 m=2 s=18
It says h=12 m=7 s=37
